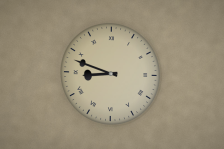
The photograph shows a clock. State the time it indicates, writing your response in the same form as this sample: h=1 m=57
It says h=8 m=48
